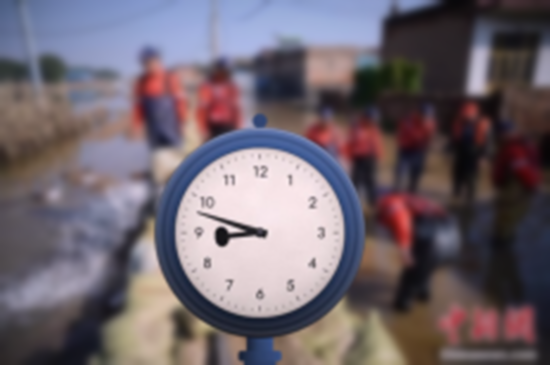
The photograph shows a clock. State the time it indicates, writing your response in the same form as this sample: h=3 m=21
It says h=8 m=48
